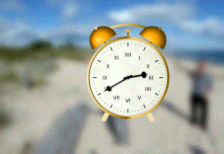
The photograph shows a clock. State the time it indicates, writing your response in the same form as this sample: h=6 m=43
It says h=2 m=40
